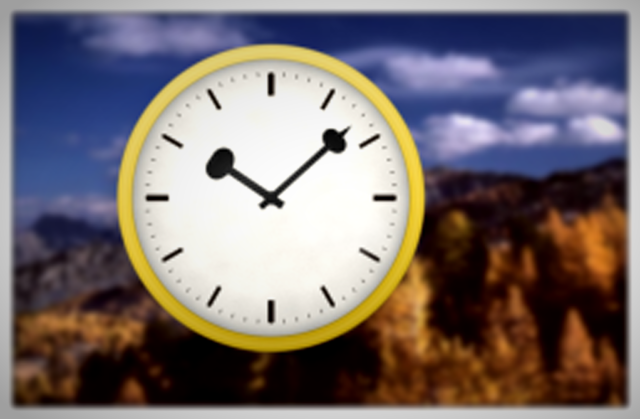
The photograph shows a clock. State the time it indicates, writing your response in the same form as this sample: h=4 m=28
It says h=10 m=8
